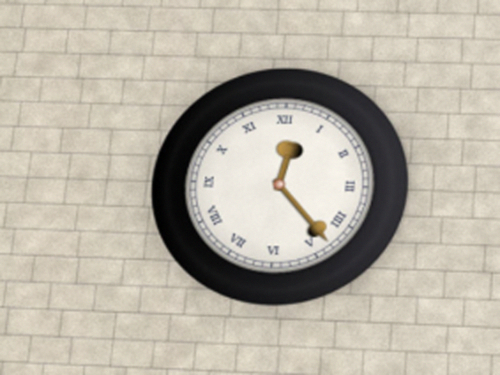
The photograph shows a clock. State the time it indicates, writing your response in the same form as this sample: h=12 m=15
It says h=12 m=23
